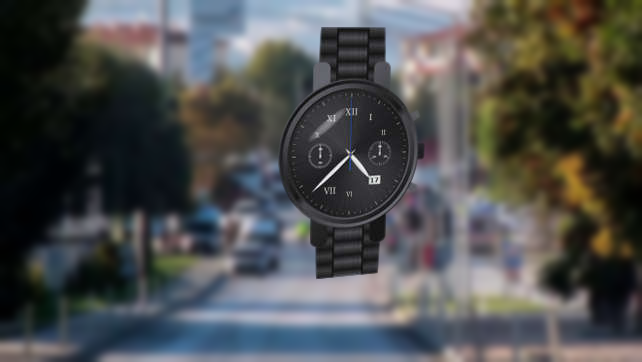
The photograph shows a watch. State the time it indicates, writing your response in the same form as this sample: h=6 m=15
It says h=4 m=38
